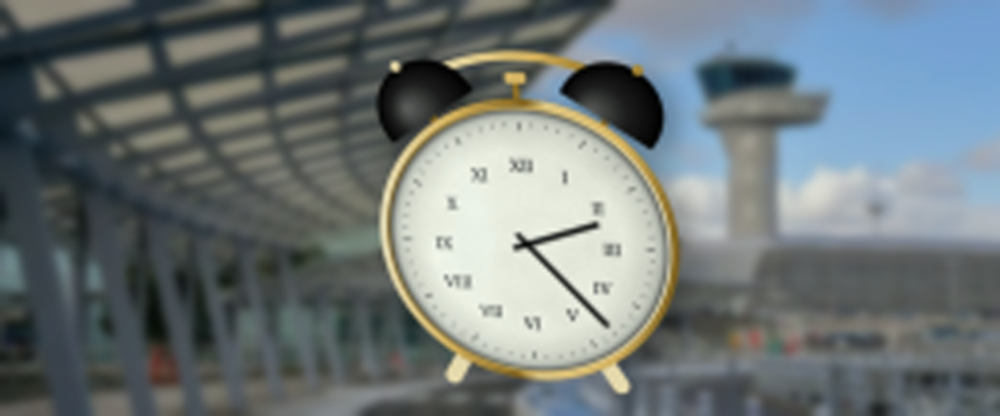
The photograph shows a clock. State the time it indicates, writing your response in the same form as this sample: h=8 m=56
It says h=2 m=23
